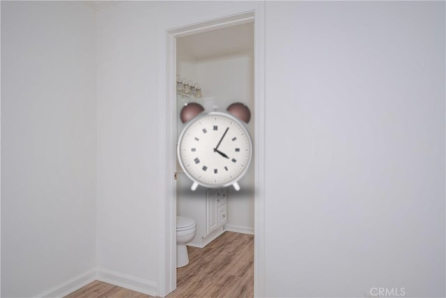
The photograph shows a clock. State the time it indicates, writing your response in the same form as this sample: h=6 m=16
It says h=4 m=5
